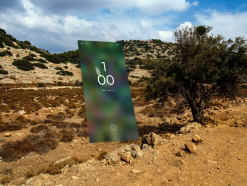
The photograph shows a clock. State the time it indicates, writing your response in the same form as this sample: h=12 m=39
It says h=1 m=0
